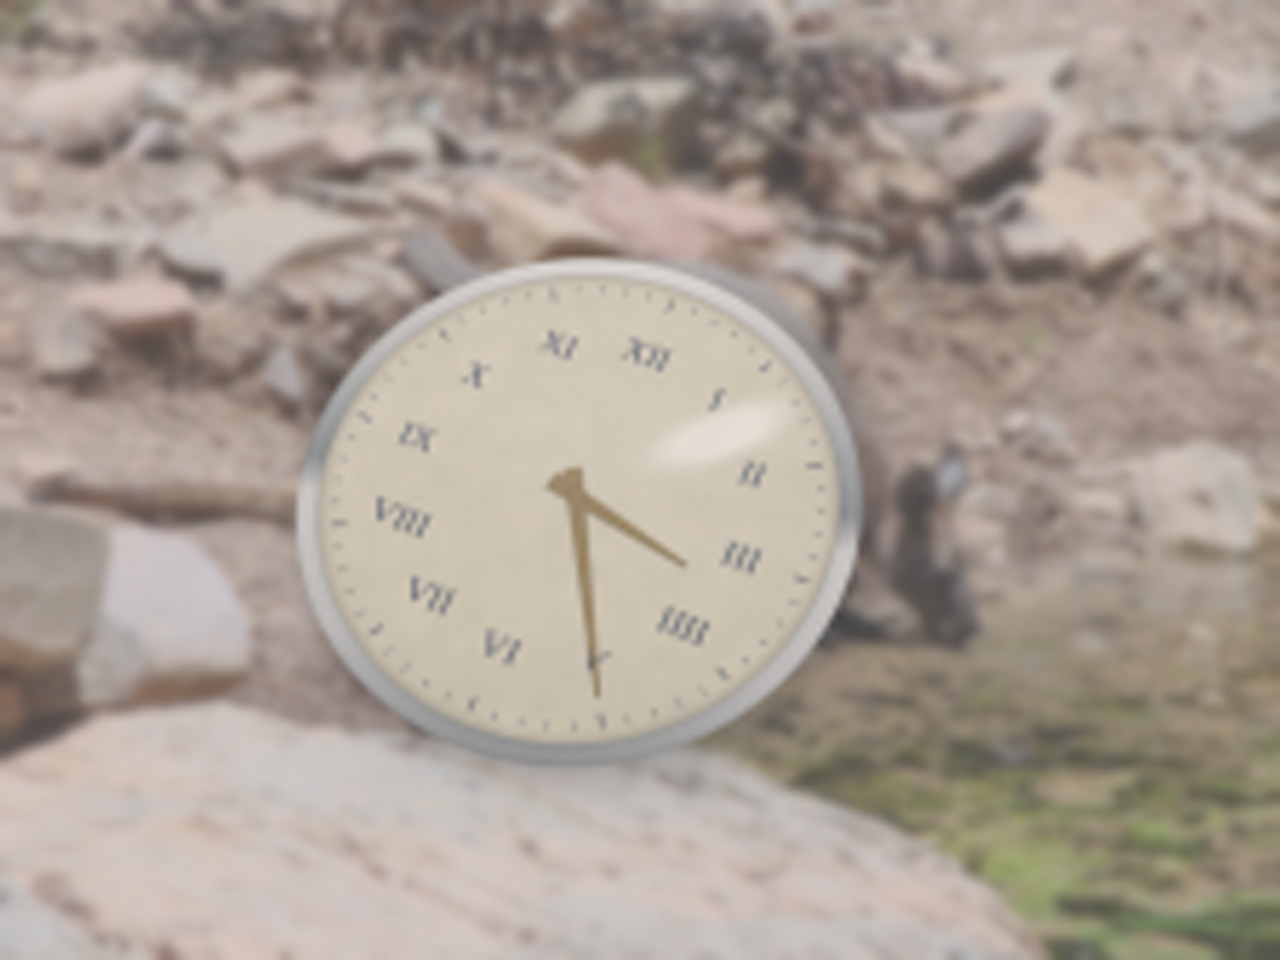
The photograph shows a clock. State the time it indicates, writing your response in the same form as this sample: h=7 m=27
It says h=3 m=25
